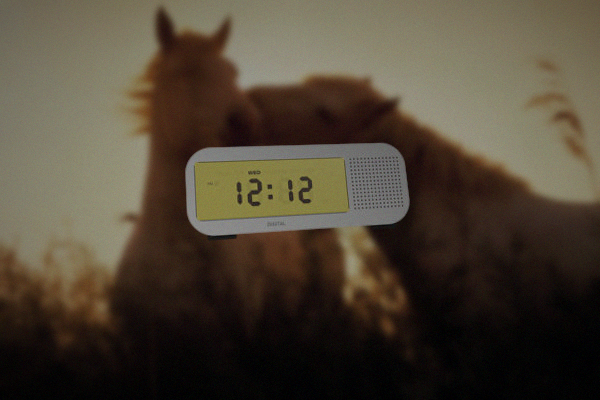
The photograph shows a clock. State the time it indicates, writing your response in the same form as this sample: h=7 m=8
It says h=12 m=12
